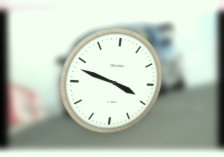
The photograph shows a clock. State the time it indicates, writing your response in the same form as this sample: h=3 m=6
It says h=3 m=48
